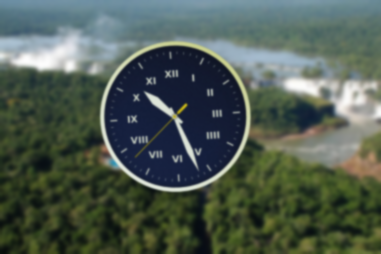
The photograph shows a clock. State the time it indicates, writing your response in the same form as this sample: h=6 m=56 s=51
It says h=10 m=26 s=38
